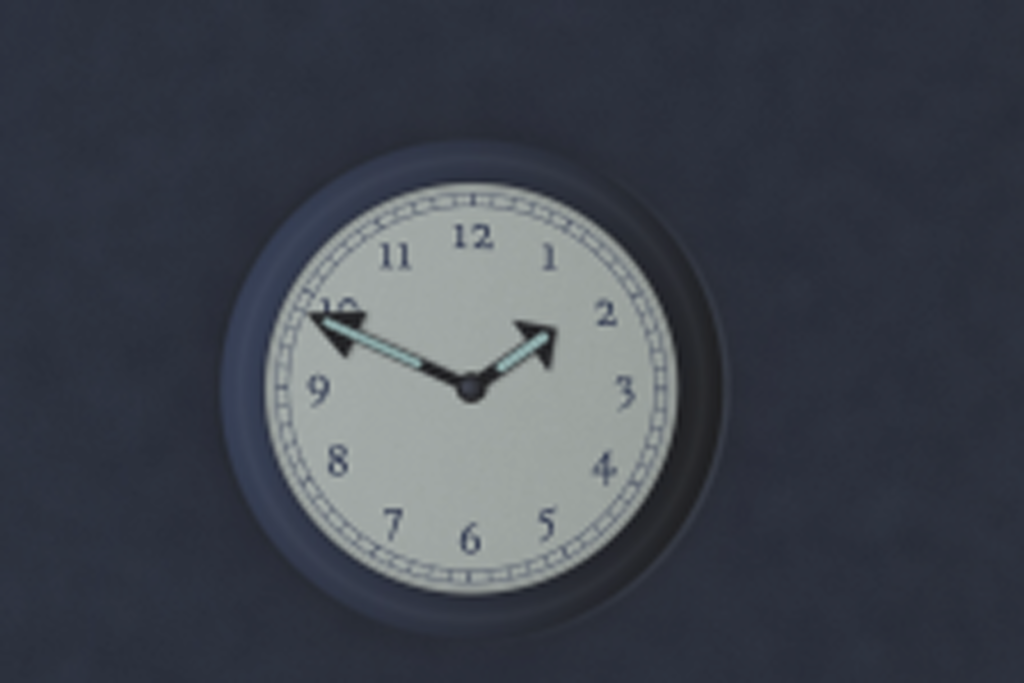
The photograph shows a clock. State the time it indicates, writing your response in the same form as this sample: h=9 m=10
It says h=1 m=49
